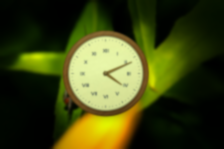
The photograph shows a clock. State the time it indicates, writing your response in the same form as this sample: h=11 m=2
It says h=4 m=11
